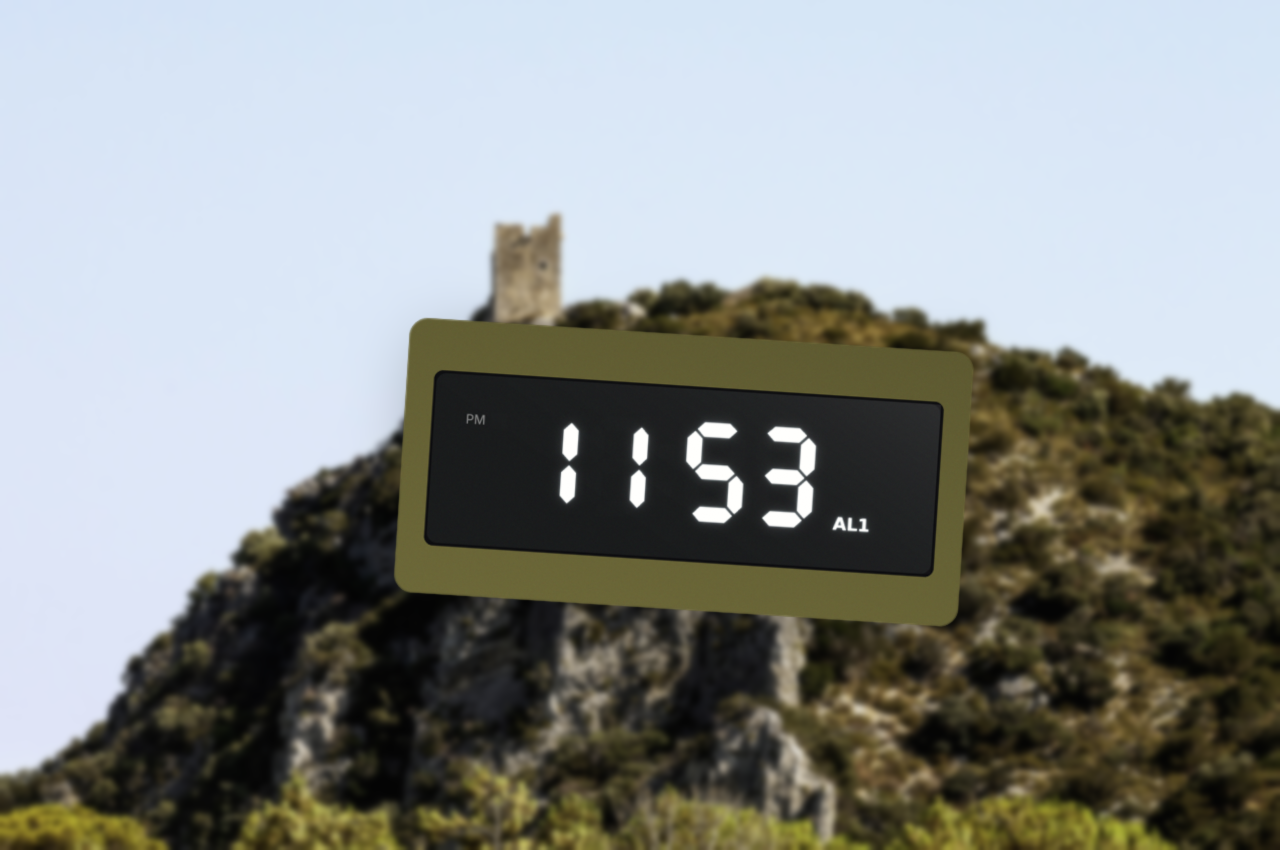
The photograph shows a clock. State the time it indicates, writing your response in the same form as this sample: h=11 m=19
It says h=11 m=53
